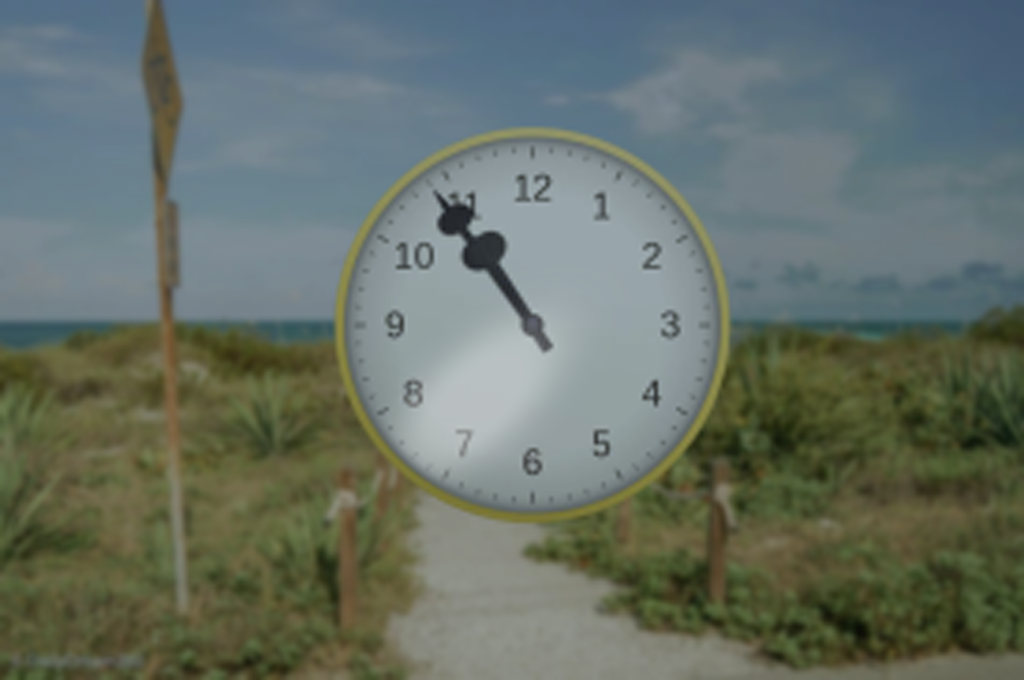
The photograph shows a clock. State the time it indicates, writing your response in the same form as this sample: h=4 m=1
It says h=10 m=54
